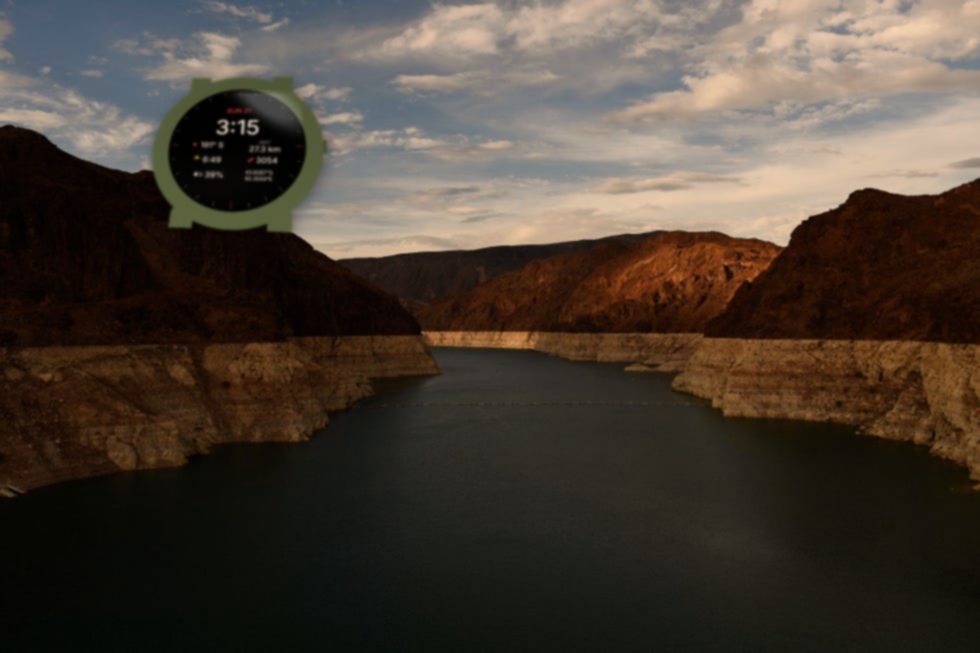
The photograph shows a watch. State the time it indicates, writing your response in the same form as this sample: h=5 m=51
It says h=3 m=15
